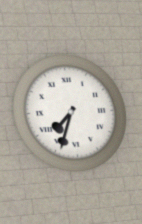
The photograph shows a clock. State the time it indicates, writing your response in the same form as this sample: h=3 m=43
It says h=7 m=34
